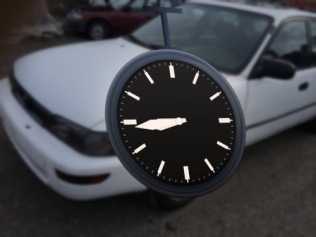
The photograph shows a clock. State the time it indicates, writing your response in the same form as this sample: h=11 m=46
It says h=8 m=44
